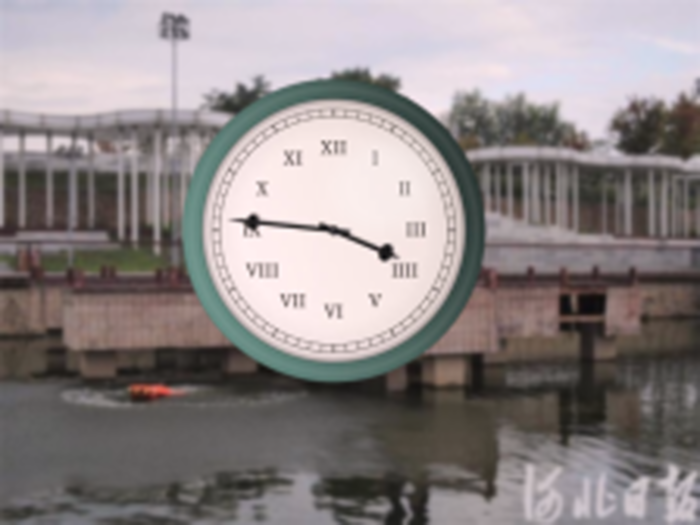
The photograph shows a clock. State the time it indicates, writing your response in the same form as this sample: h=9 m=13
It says h=3 m=46
